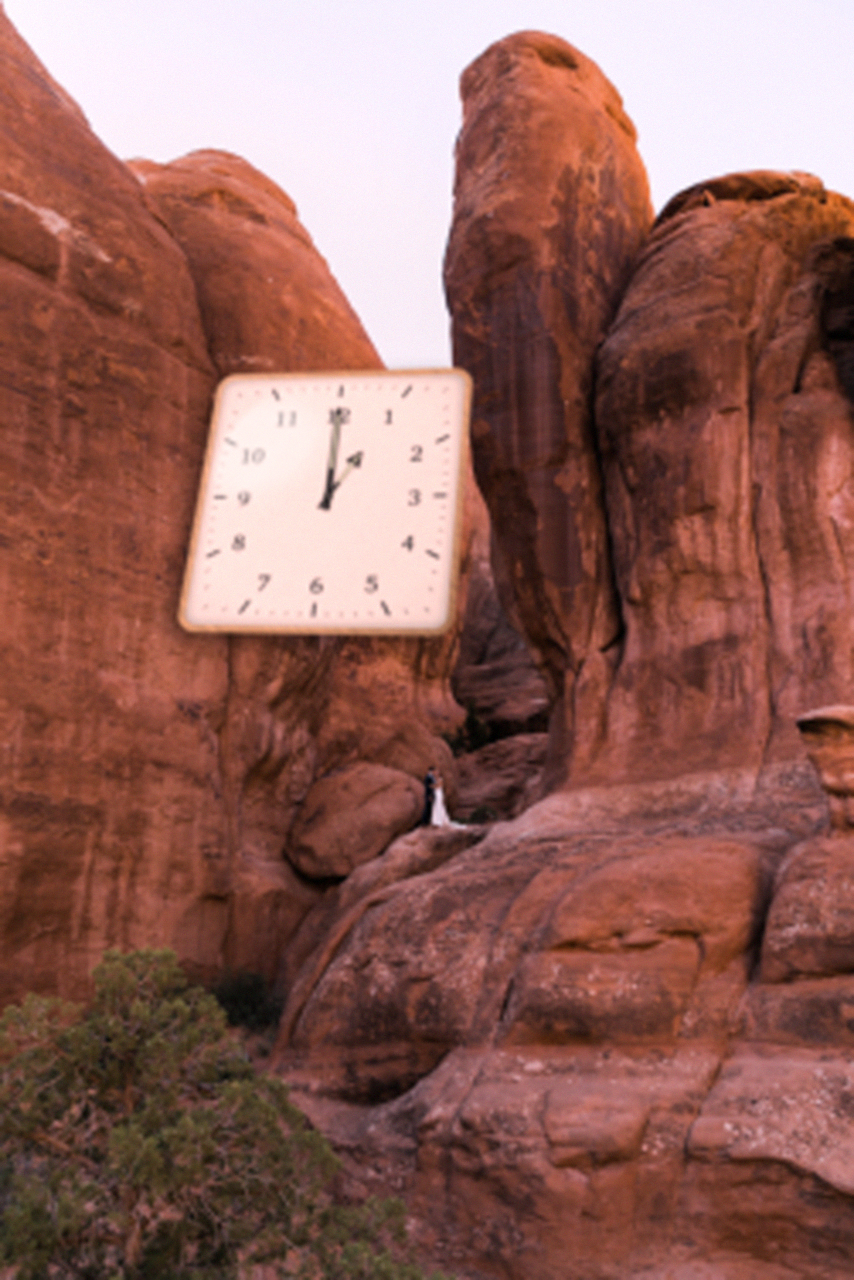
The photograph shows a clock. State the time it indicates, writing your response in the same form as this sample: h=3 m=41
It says h=1 m=0
